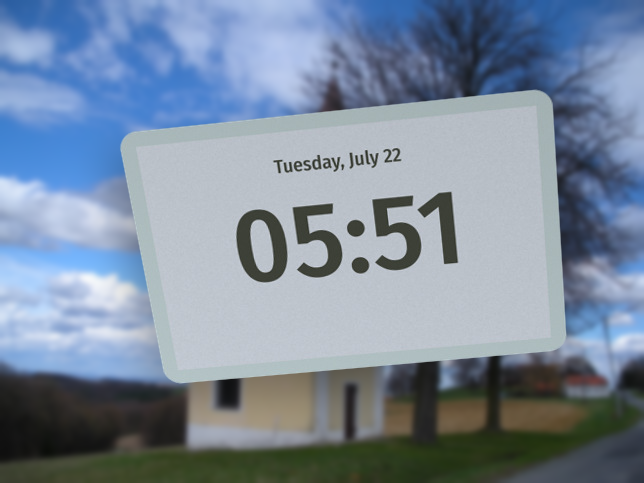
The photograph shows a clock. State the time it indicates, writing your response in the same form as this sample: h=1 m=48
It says h=5 m=51
